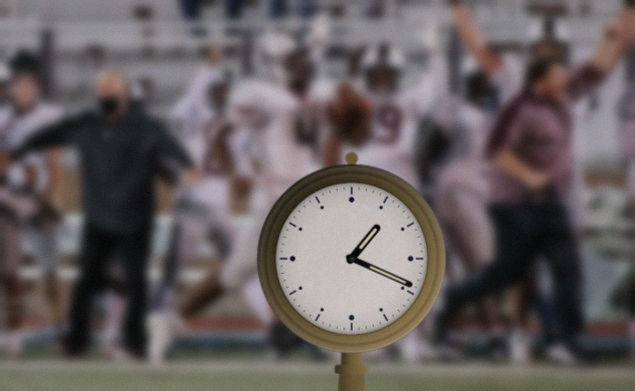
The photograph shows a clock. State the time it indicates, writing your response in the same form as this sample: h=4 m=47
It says h=1 m=19
